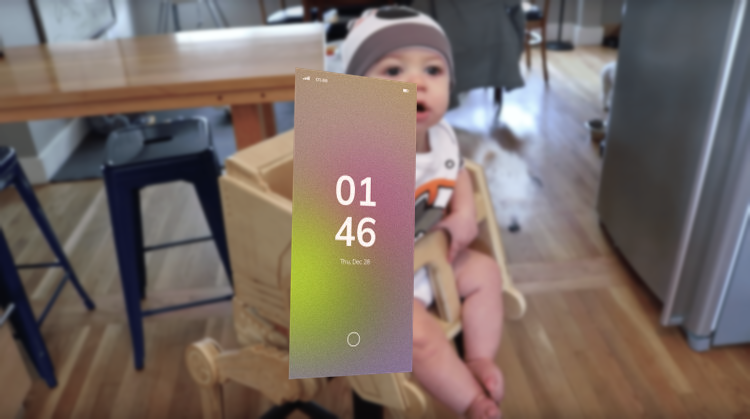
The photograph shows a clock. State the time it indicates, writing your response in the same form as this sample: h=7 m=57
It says h=1 m=46
